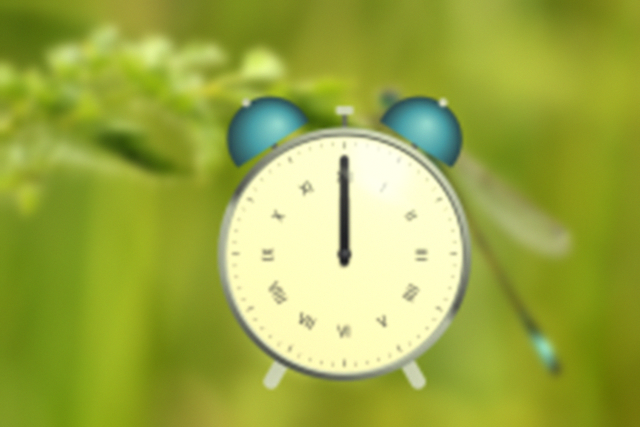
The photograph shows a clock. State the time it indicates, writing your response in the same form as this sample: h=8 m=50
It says h=12 m=0
